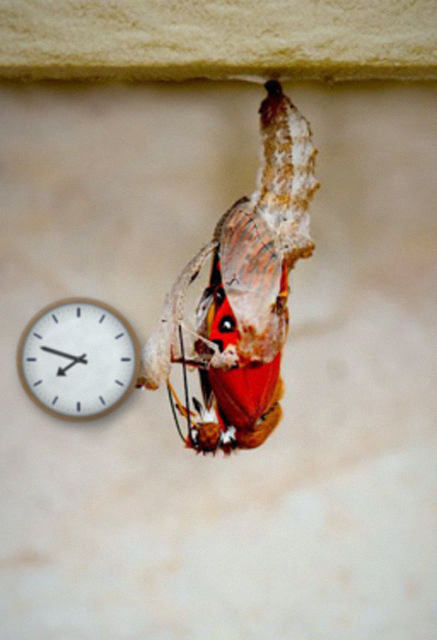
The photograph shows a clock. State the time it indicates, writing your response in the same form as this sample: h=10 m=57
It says h=7 m=48
